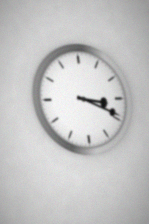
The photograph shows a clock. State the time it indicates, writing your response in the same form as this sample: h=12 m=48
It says h=3 m=19
